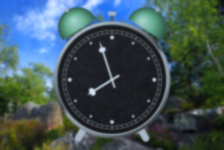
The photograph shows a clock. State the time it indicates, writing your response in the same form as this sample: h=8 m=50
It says h=7 m=57
